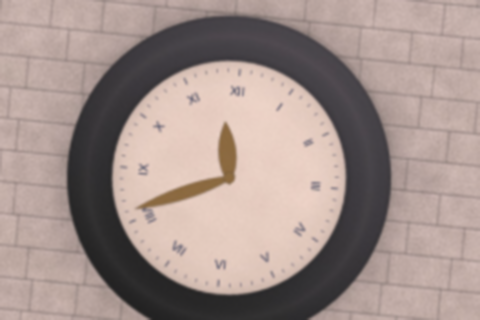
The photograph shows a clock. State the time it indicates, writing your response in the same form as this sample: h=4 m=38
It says h=11 m=41
